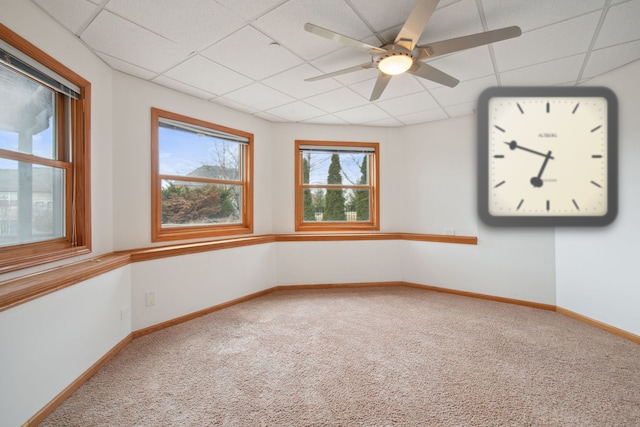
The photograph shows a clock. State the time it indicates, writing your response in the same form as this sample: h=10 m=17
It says h=6 m=48
